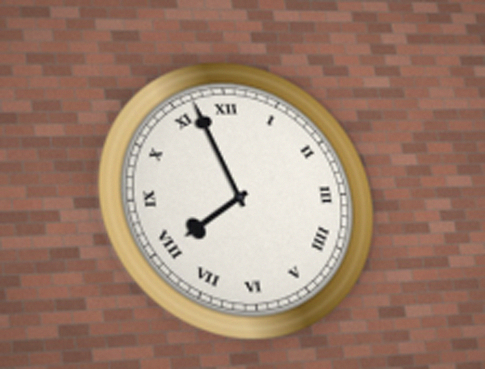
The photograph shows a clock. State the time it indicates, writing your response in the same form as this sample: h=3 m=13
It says h=7 m=57
